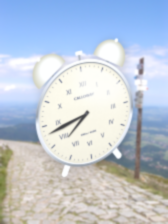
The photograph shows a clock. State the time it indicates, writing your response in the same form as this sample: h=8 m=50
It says h=7 m=43
